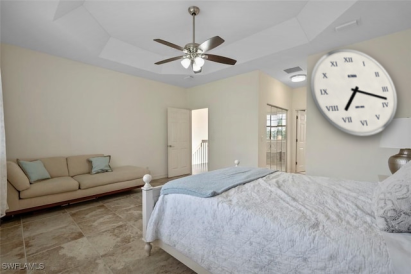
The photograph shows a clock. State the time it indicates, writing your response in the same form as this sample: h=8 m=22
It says h=7 m=18
